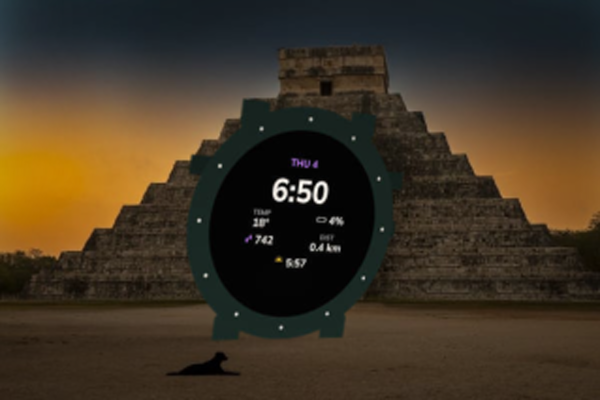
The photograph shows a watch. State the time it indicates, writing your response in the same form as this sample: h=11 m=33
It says h=6 m=50
